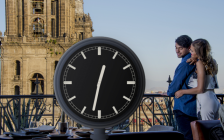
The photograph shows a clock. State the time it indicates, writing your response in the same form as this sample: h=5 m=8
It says h=12 m=32
